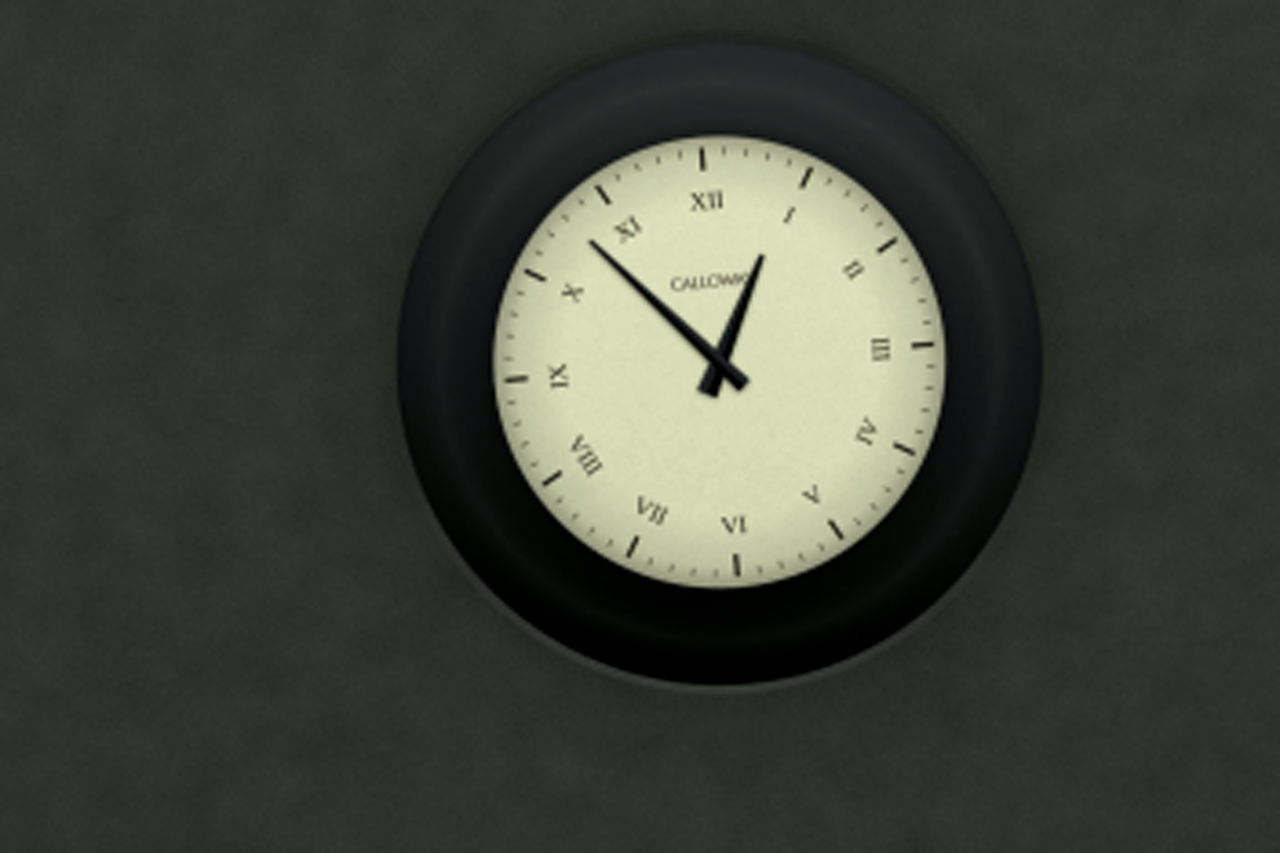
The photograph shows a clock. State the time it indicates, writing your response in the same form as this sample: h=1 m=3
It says h=12 m=53
